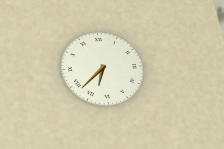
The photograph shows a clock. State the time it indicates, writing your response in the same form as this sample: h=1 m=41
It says h=6 m=38
